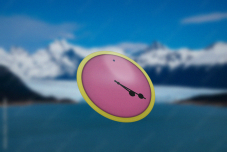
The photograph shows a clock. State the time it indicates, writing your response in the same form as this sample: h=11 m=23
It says h=4 m=20
